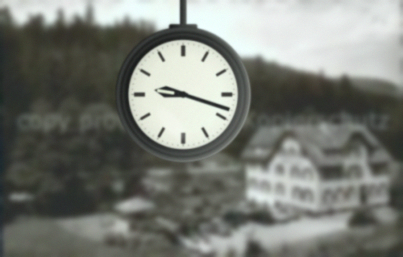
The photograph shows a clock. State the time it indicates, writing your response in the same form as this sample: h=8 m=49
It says h=9 m=18
